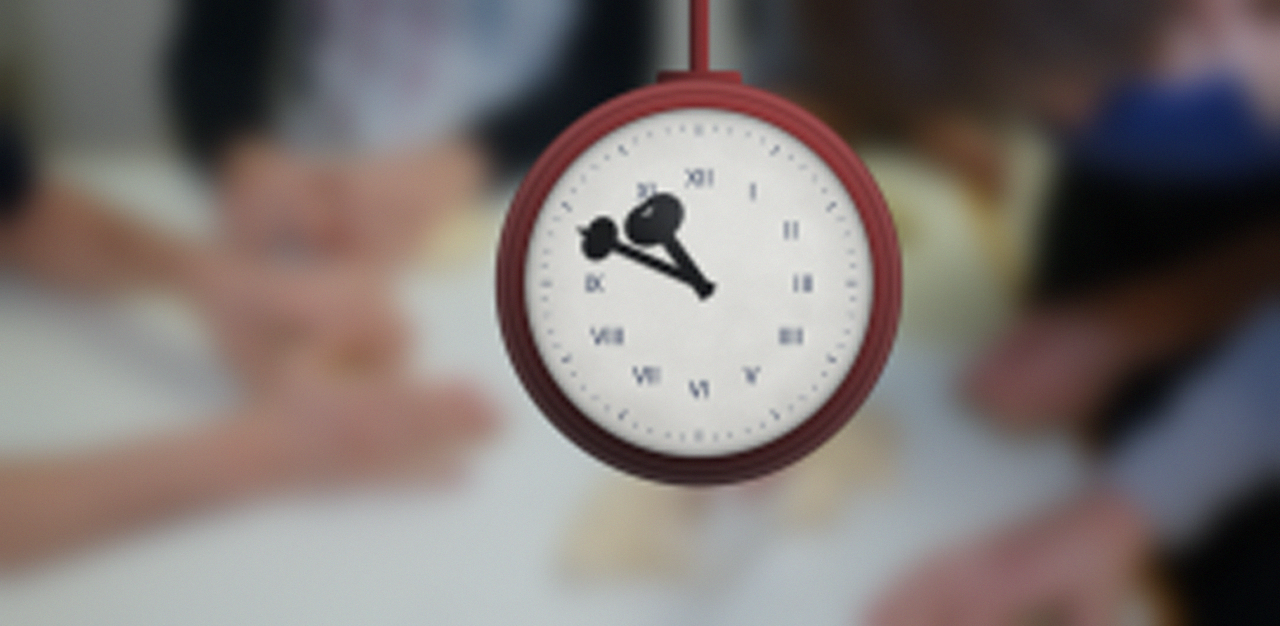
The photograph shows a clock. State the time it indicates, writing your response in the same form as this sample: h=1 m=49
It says h=10 m=49
